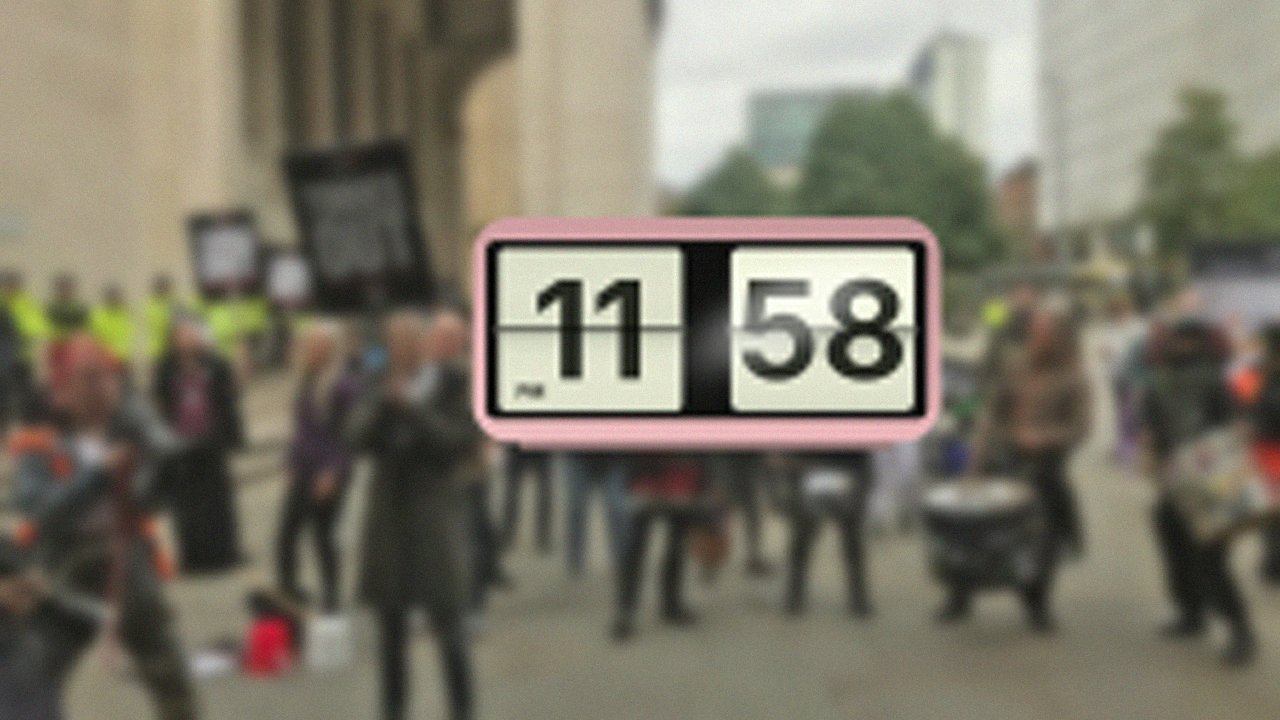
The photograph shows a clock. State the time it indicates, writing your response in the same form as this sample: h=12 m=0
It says h=11 m=58
